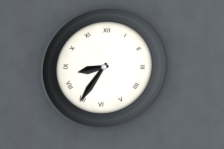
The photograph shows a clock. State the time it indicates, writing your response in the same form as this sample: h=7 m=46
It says h=8 m=35
